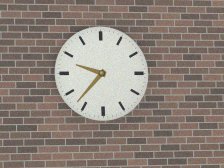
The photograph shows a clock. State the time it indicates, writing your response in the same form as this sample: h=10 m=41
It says h=9 m=37
